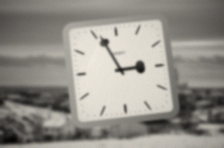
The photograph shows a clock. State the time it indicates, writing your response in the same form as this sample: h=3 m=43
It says h=2 m=56
